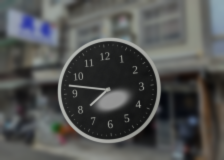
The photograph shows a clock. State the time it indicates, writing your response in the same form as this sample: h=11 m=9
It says h=7 m=47
